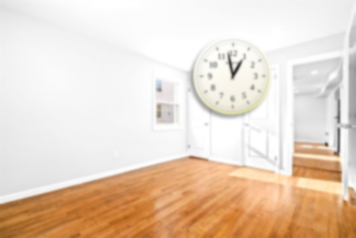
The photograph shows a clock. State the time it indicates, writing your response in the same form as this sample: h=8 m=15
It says h=12 m=58
